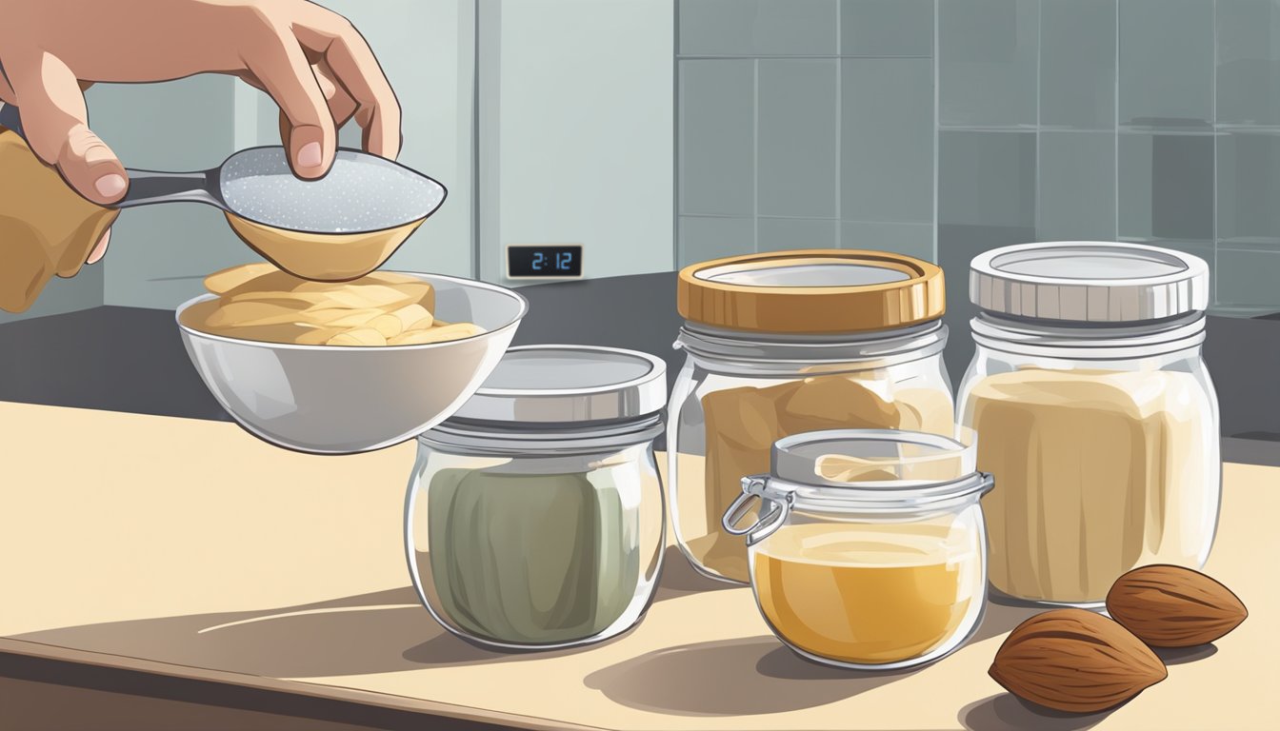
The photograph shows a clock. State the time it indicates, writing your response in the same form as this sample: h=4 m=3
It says h=2 m=12
